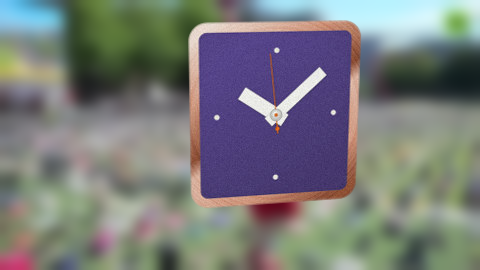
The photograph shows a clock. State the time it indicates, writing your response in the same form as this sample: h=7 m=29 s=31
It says h=10 m=7 s=59
